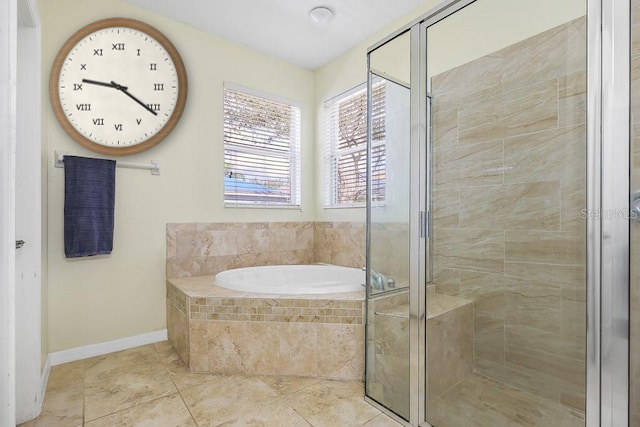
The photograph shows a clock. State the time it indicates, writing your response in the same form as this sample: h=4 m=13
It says h=9 m=21
